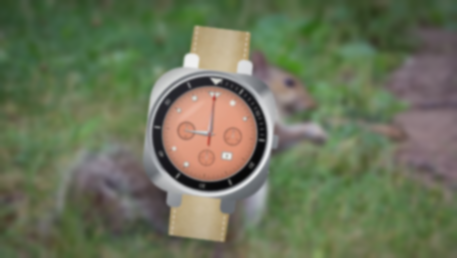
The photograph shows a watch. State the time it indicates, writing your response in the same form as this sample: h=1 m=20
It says h=9 m=0
